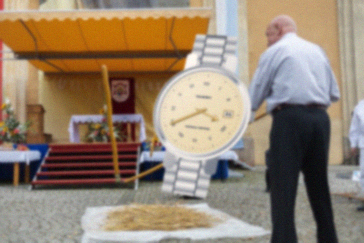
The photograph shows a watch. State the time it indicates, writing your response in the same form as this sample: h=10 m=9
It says h=3 m=40
